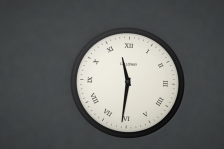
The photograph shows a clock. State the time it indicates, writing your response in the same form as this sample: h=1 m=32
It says h=11 m=31
